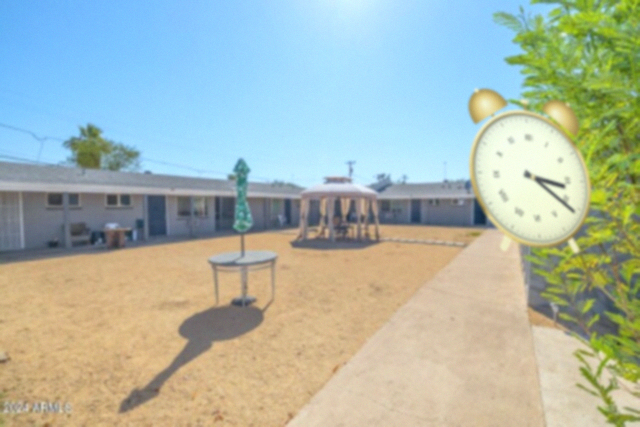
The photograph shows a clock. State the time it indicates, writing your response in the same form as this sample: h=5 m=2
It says h=3 m=21
